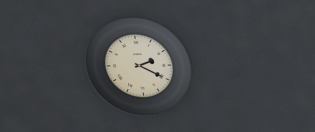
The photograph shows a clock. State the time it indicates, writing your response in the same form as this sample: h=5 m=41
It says h=2 m=20
